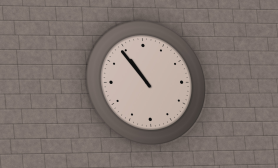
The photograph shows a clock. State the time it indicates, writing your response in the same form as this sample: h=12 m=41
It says h=10 m=54
